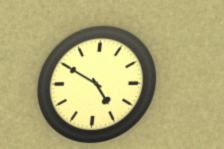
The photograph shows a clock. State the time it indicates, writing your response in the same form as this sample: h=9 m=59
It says h=4 m=50
